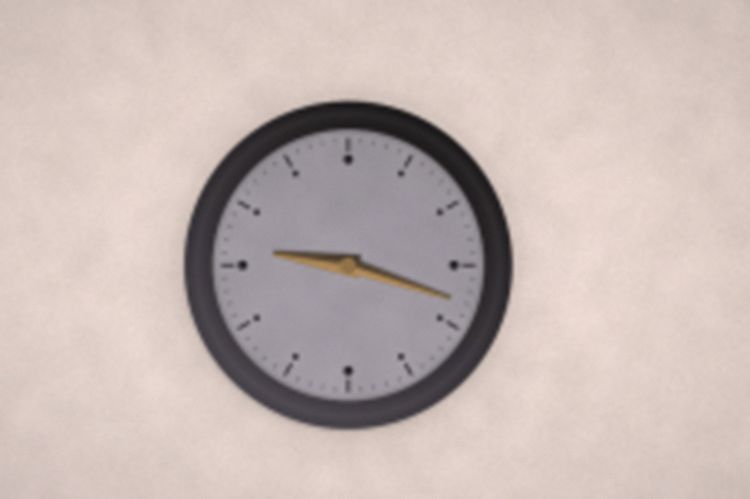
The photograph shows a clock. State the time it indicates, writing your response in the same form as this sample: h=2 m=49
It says h=9 m=18
